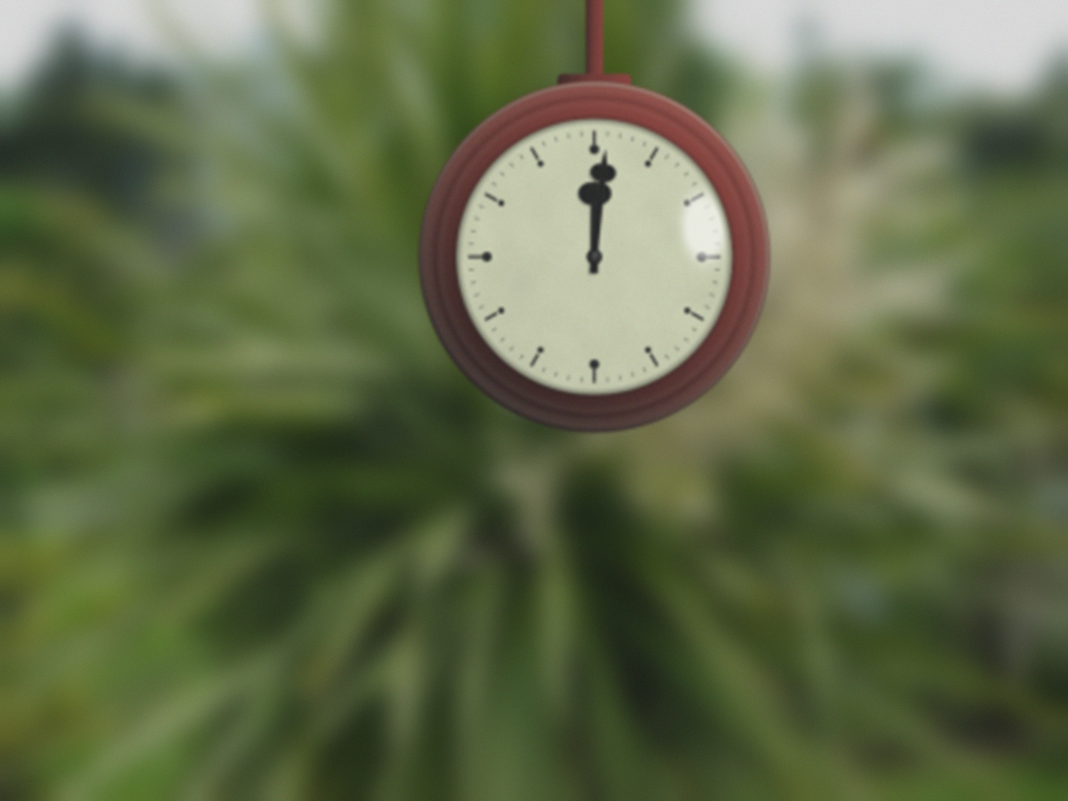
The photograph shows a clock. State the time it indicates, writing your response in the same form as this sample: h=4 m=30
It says h=12 m=1
